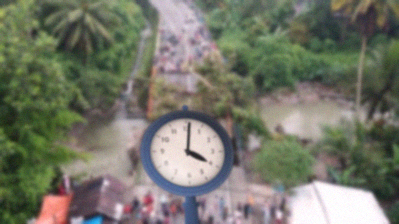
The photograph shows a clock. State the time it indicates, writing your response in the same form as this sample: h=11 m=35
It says h=4 m=1
